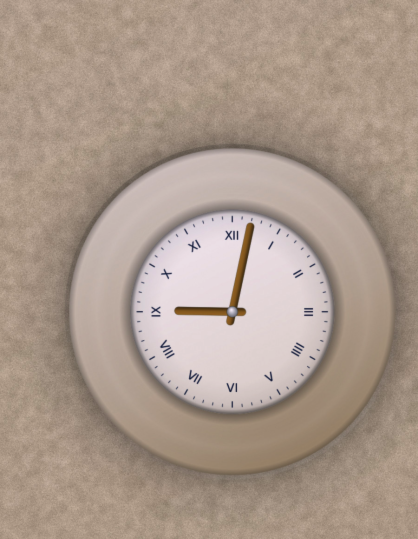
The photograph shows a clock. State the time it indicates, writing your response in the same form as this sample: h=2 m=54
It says h=9 m=2
